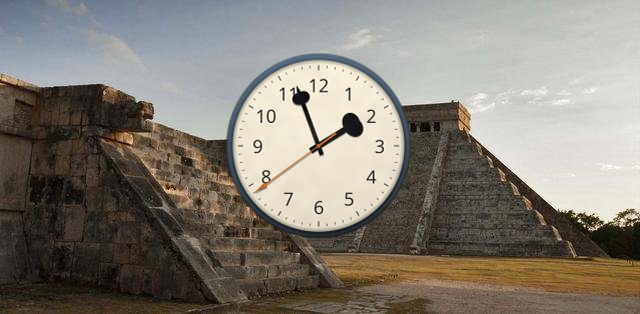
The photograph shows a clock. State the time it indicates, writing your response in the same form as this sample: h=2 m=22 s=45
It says h=1 m=56 s=39
